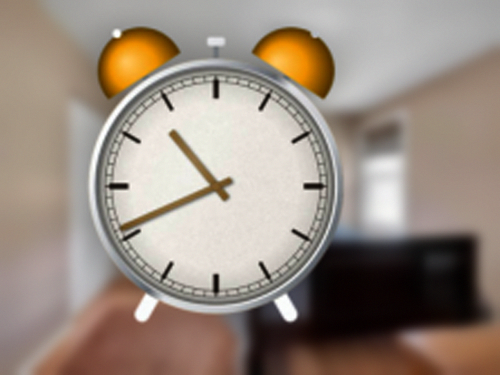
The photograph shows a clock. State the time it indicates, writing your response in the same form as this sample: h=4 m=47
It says h=10 m=41
